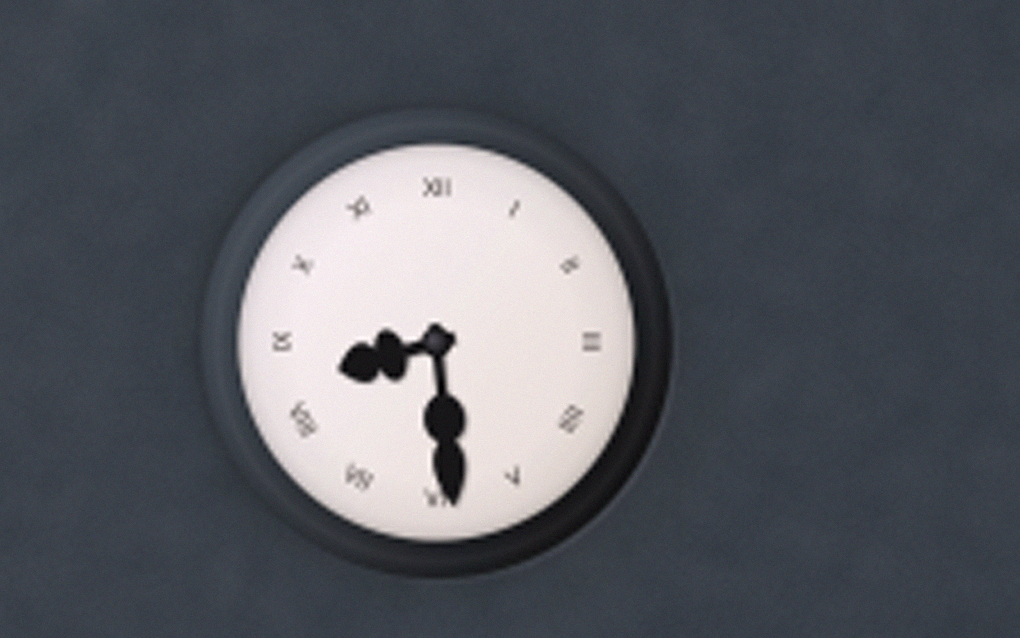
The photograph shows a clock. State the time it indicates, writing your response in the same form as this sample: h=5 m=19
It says h=8 m=29
